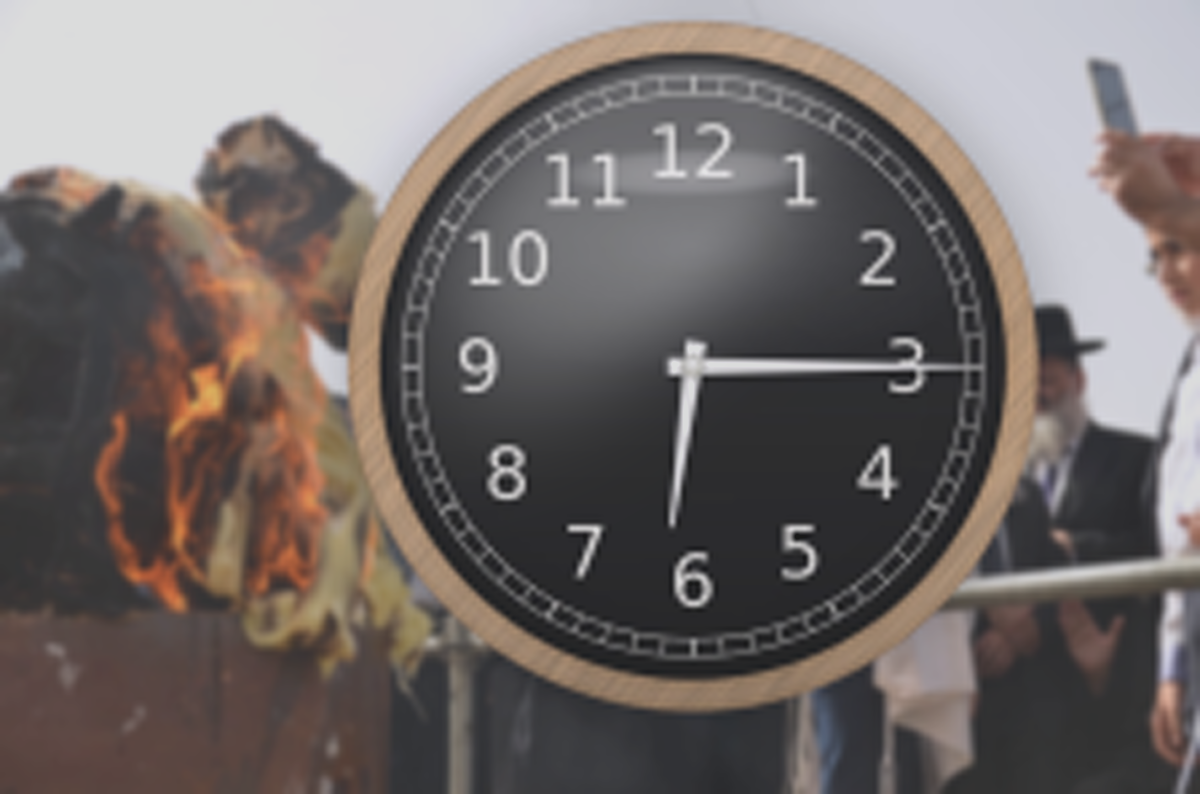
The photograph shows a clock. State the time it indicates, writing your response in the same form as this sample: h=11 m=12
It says h=6 m=15
